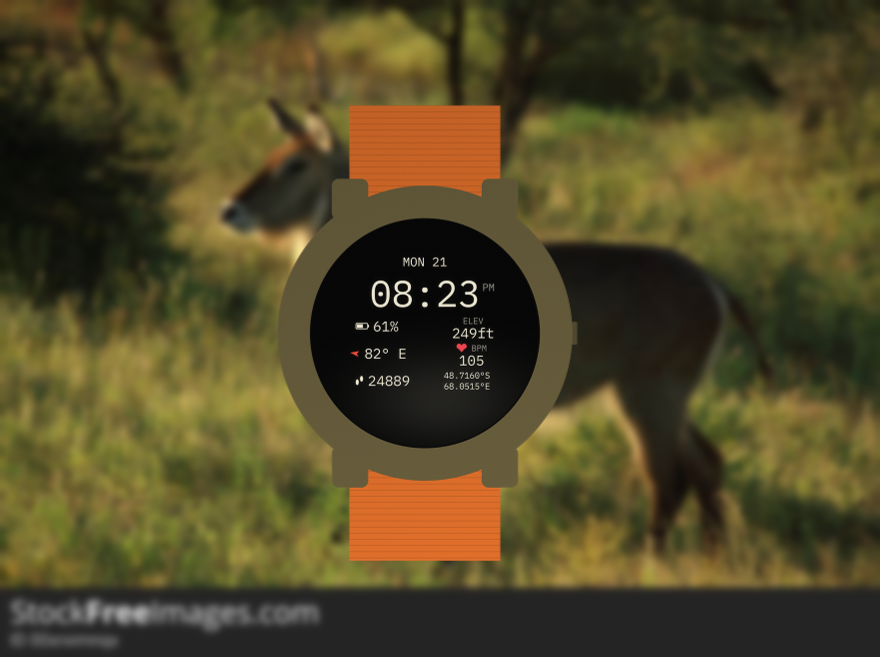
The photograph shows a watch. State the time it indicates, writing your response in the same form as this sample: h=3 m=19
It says h=8 m=23
